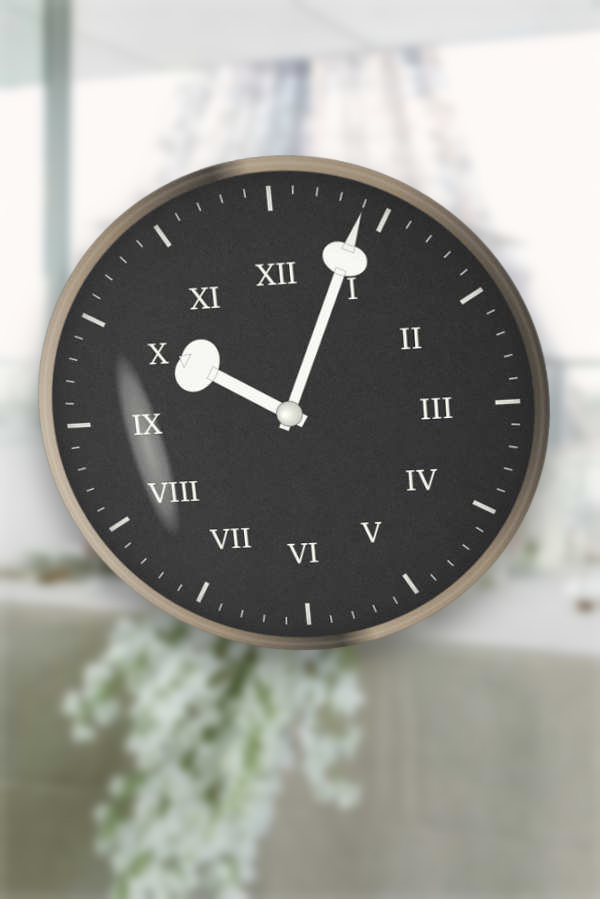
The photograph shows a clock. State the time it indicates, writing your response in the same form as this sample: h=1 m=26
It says h=10 m=4
